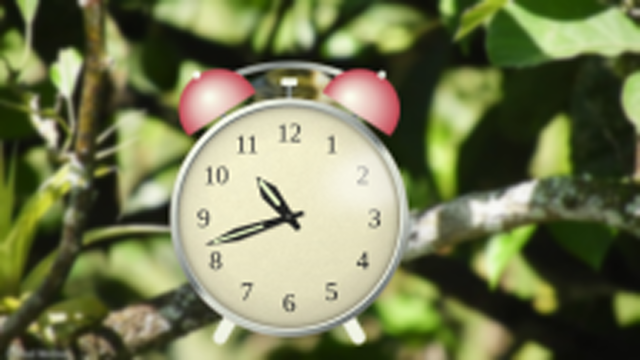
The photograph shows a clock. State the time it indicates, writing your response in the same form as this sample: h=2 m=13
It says h=10 m=42
